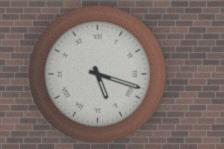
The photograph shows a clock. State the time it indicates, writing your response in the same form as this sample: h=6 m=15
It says h=5 m=18
